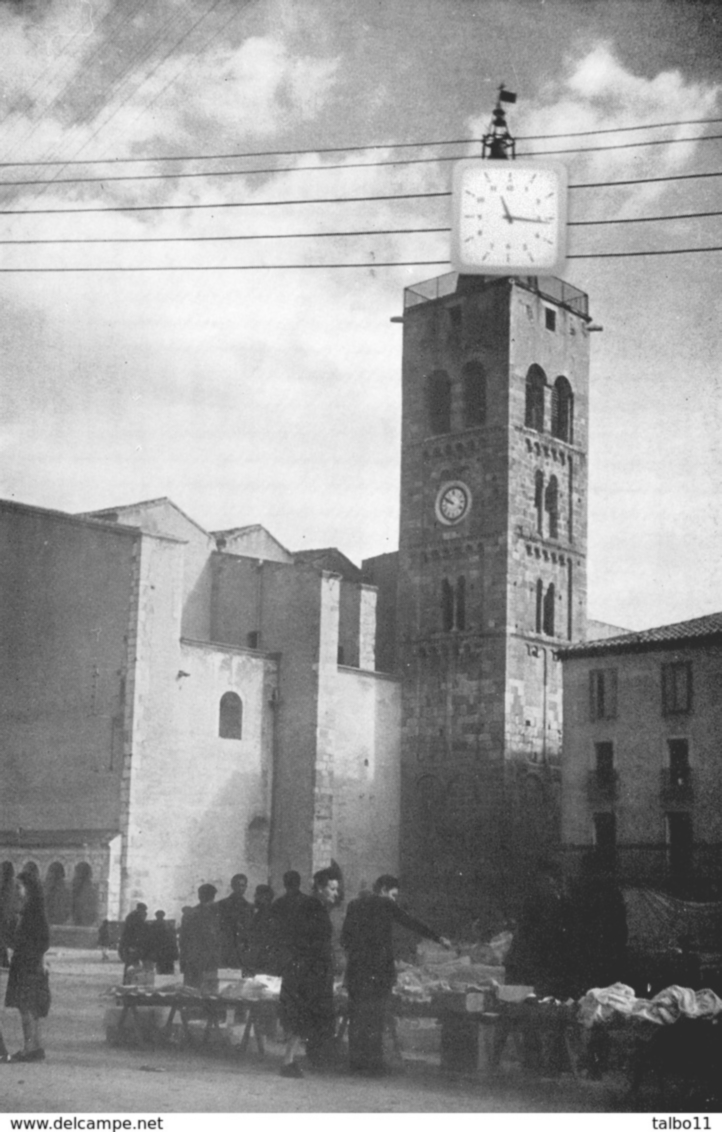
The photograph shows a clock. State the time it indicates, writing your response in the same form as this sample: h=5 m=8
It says h=11 m=16
